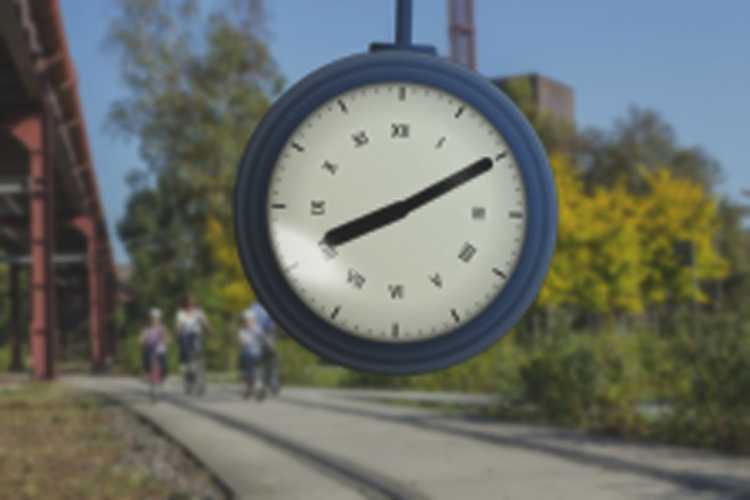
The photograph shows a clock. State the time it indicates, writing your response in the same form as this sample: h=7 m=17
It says h=8 m=10
